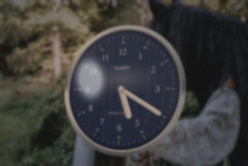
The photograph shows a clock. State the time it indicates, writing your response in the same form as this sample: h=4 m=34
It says h=5 m=20
